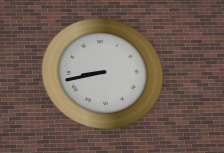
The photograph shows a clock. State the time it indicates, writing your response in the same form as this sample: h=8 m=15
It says h=8 m=43
